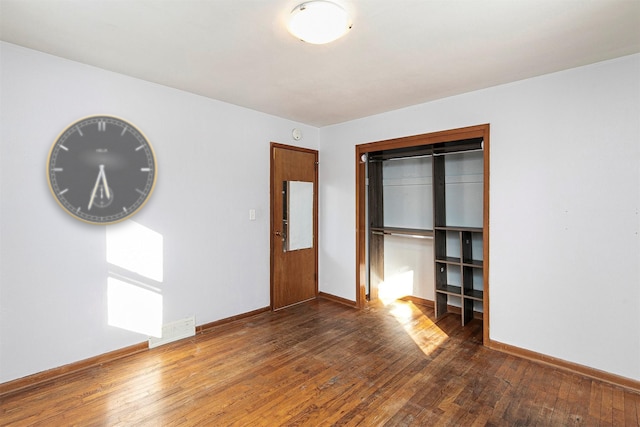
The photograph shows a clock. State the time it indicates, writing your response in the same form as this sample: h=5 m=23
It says h=5 m=33
